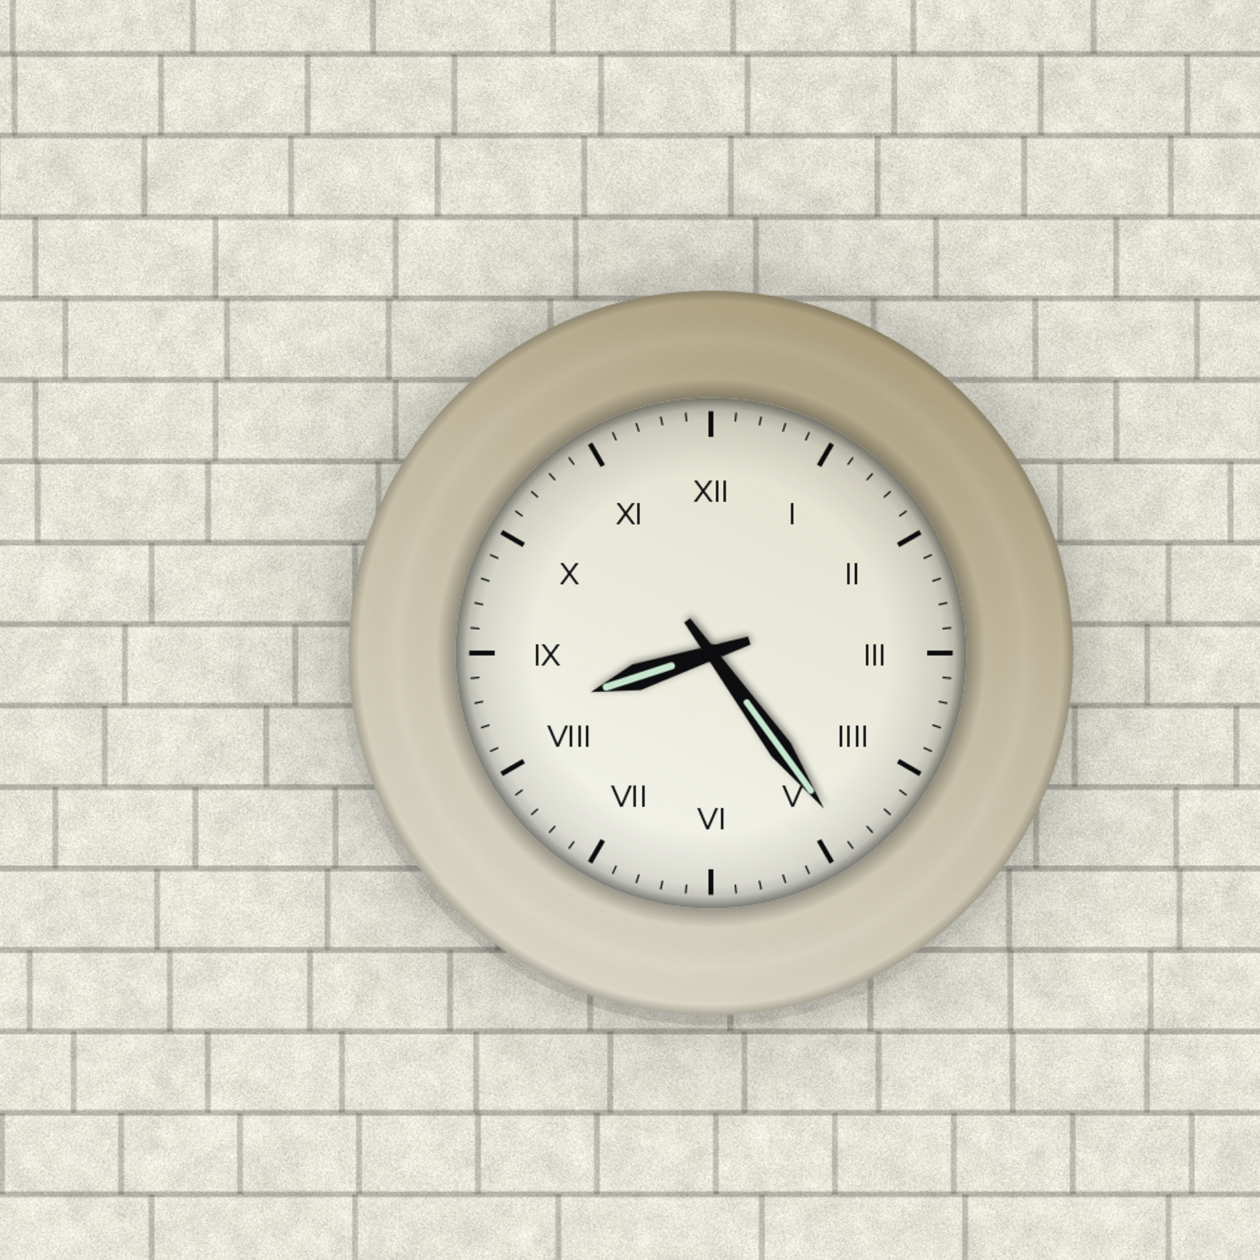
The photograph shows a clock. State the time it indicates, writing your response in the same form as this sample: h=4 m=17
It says h=8 m=24
